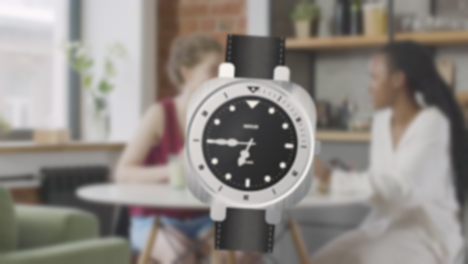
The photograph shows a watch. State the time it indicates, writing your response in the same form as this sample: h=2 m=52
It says h=6 m=45
